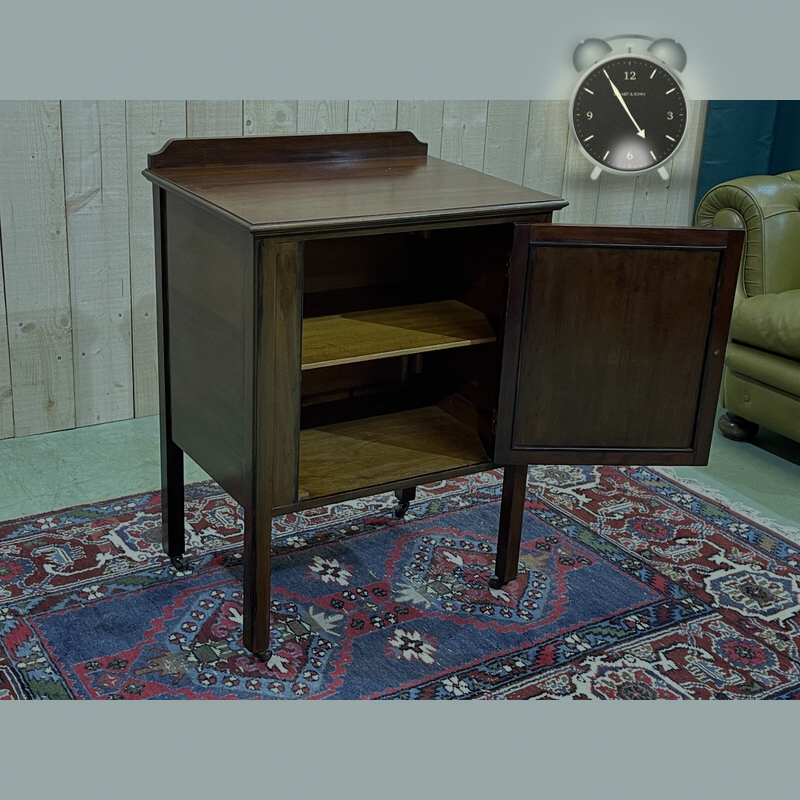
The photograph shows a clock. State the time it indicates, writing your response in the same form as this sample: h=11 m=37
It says h=4 m=55
